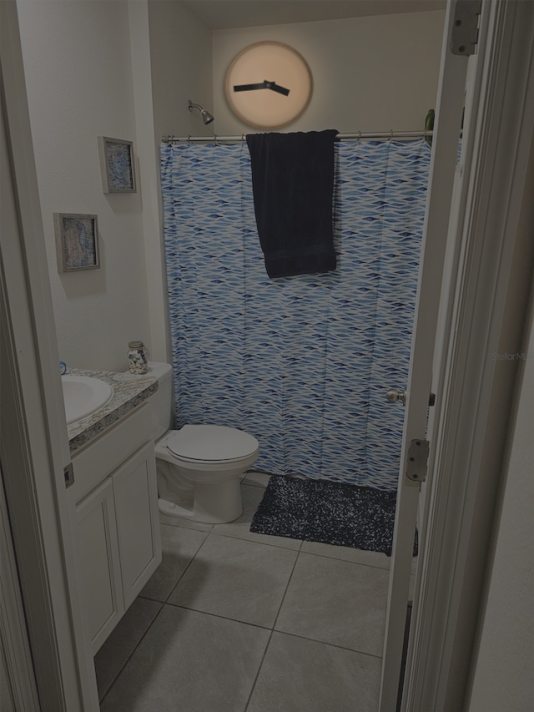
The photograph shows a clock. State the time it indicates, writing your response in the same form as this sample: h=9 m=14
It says h=3 m=44
